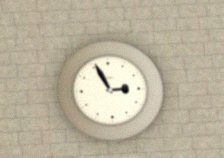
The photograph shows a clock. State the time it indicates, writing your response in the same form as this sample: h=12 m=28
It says h=2 m=56
